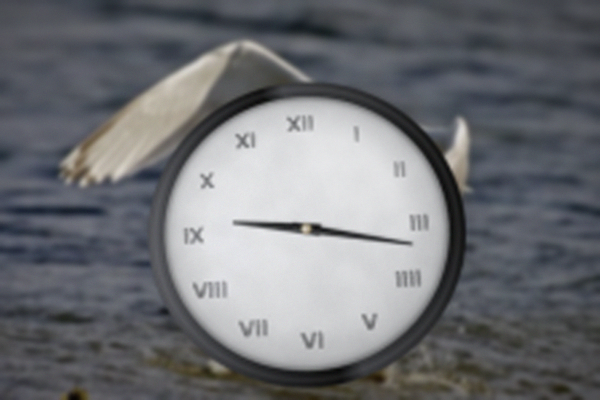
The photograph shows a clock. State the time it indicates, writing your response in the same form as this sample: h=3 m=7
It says h=9 m=17
